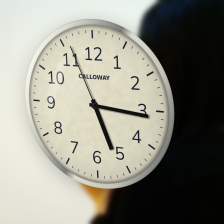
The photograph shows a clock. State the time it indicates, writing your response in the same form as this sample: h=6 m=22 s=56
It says h=5 m=15 s=56
